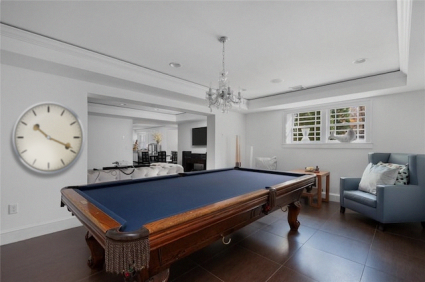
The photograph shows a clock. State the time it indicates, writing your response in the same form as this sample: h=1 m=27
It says h=10 m=19
